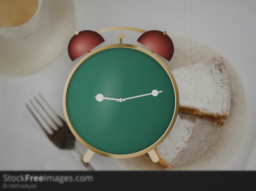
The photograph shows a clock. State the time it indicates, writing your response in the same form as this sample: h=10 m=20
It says h=9 m=13
